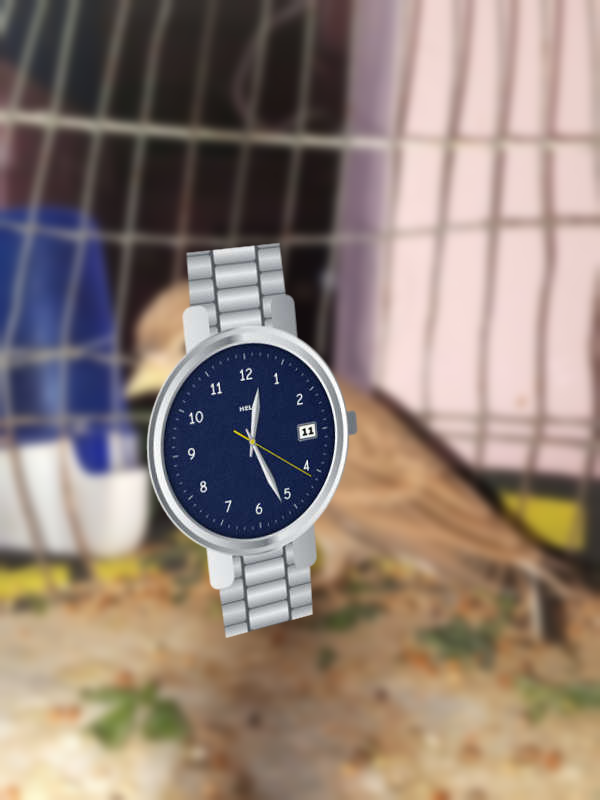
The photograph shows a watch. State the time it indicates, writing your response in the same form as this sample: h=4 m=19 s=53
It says h=12 m=26 s=21
